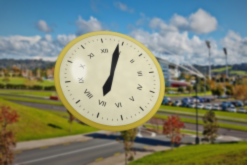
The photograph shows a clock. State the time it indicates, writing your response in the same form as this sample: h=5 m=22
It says h=7 m=4
